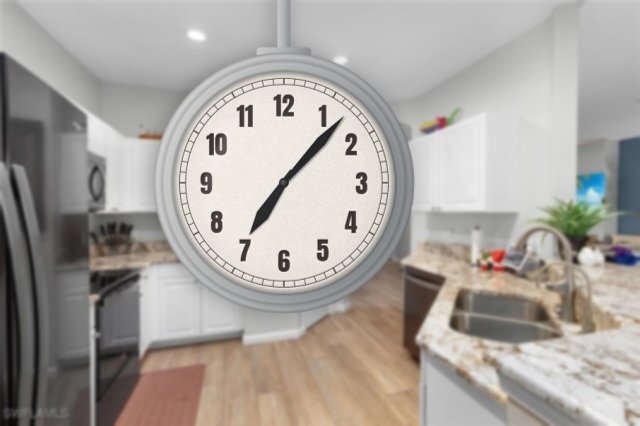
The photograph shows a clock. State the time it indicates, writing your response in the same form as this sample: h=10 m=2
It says h=7 m=7
